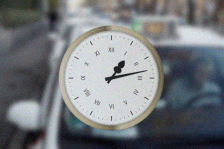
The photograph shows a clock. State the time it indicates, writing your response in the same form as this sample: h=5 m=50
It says h=1 m=13
